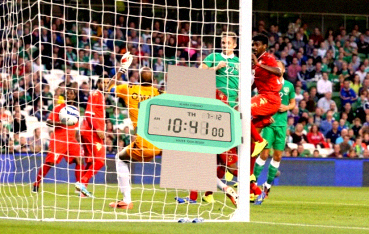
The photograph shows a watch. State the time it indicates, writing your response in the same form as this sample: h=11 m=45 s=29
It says h=10 m=41 s=0
